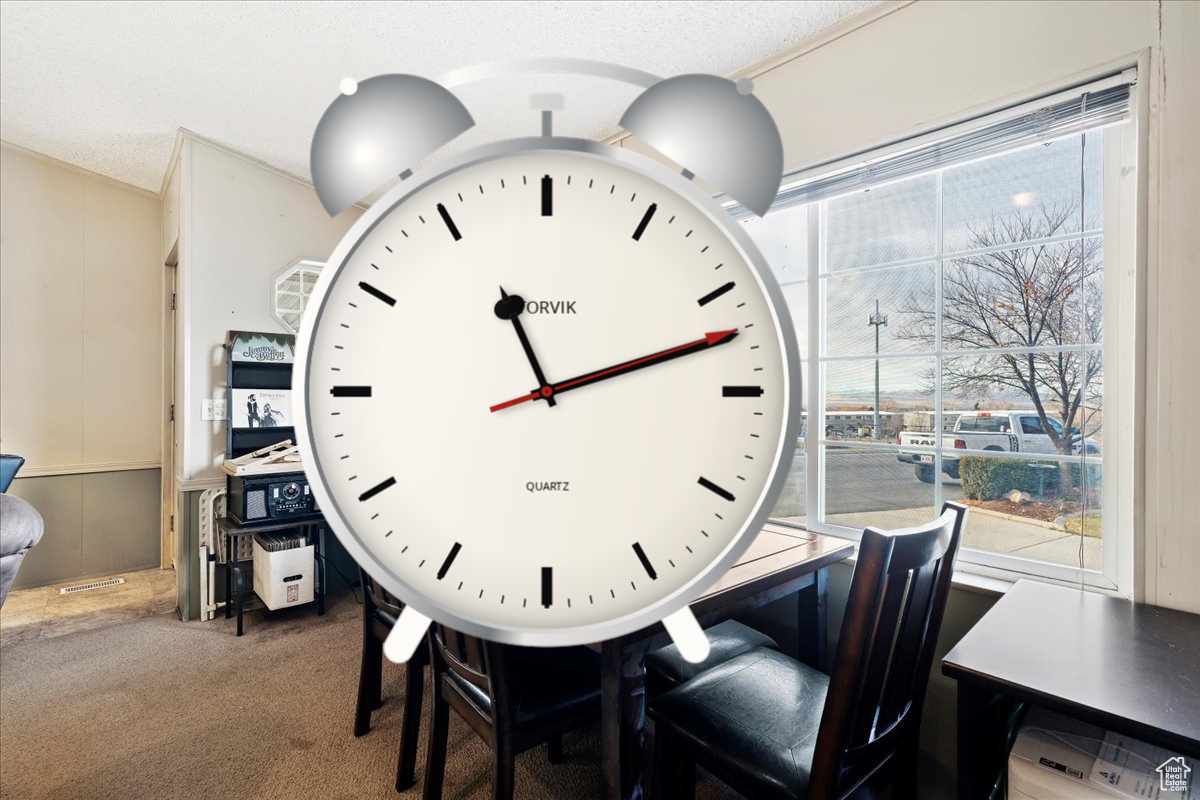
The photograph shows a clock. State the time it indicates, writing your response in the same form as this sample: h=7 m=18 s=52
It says h=11 m=12 s=12
